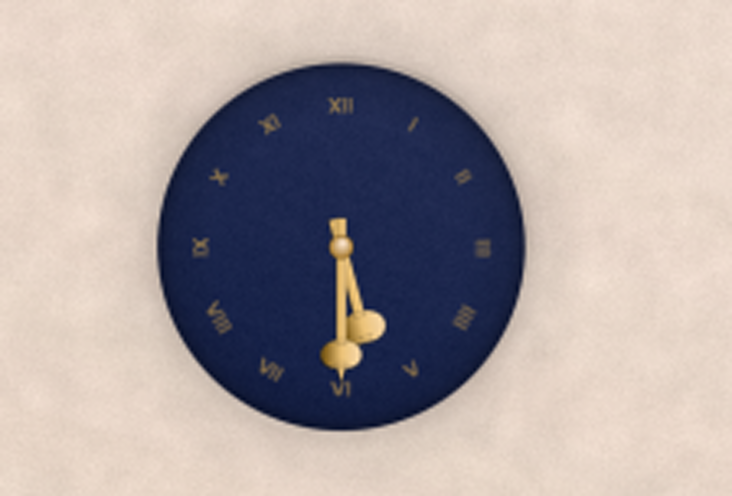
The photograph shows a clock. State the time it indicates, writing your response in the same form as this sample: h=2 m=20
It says h=5 m=30
